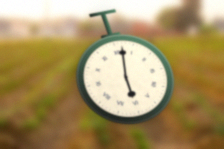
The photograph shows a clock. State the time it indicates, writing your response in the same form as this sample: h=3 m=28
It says h=6 m=2
